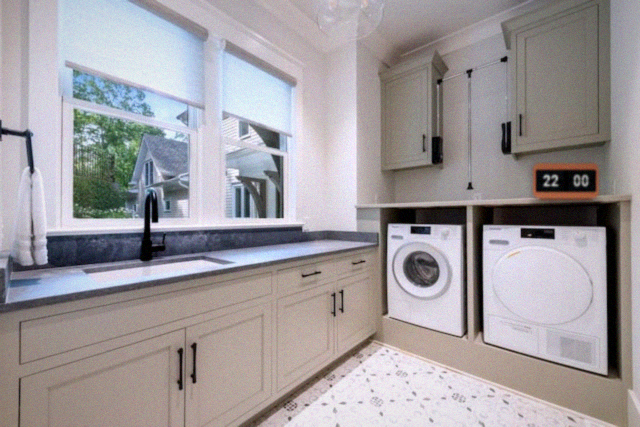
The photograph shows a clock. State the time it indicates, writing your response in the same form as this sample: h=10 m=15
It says h=22 m=0
